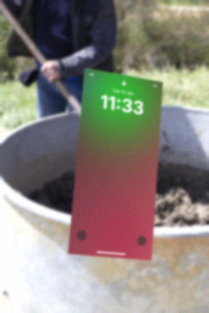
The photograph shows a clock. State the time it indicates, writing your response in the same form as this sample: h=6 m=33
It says h=11 m=33
